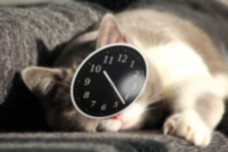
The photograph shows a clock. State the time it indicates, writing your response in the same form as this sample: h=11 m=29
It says h=10 m=22
